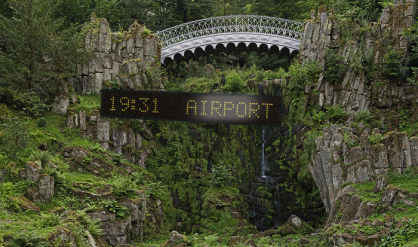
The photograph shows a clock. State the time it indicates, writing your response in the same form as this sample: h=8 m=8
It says h=19 m=31
